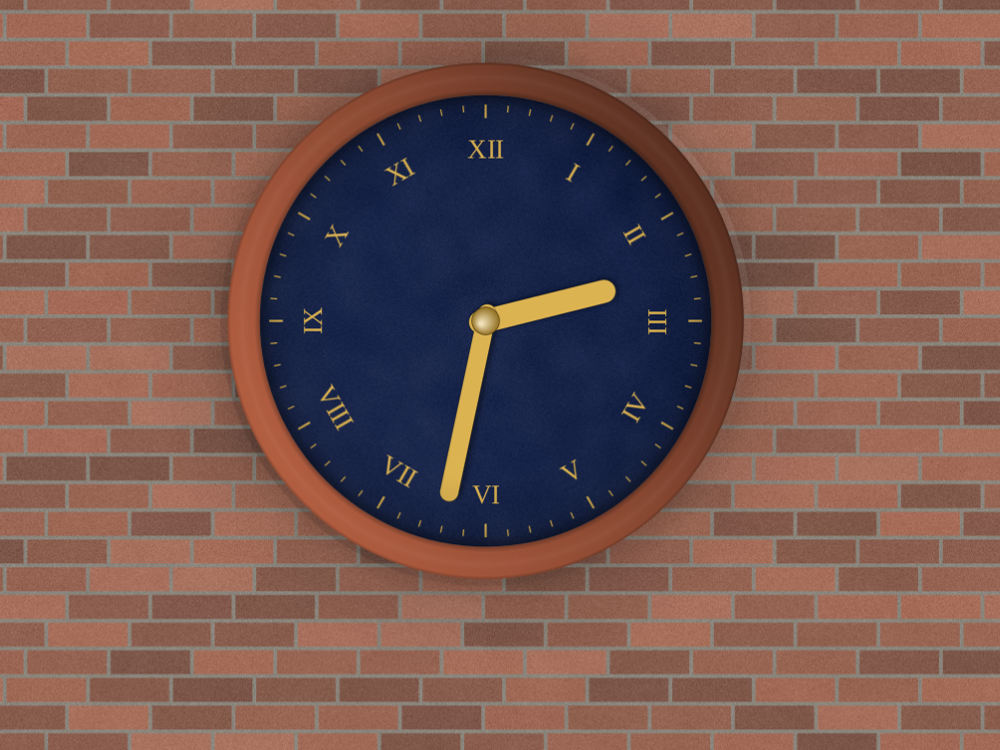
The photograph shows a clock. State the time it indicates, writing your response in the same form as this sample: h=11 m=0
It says h=2 m=32
